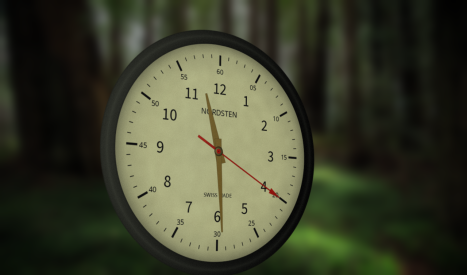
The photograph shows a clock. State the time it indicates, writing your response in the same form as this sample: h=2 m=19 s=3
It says h=11 m=29 s=20
